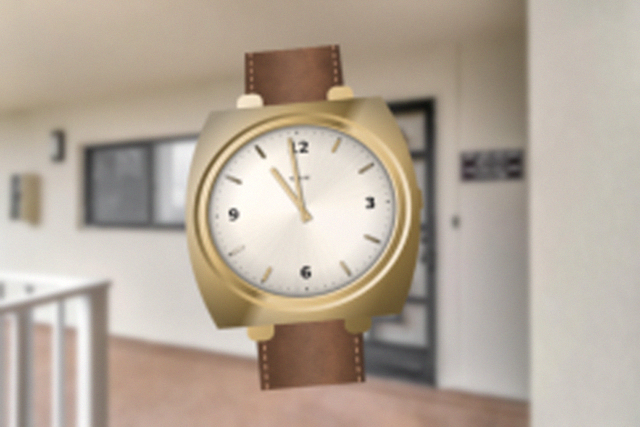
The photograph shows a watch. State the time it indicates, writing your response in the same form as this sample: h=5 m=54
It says h=10 m=59
